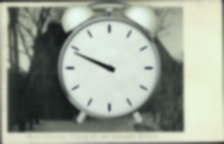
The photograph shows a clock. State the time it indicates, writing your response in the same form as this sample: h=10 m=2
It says h=9 m=49
